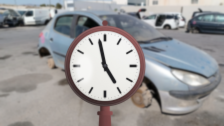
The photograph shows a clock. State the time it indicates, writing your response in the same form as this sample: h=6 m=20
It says h=4 m=58
